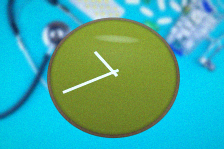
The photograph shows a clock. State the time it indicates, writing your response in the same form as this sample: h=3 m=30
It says h=10 m=41
